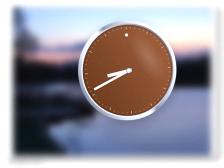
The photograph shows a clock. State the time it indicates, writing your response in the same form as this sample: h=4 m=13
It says h=8 m=41
